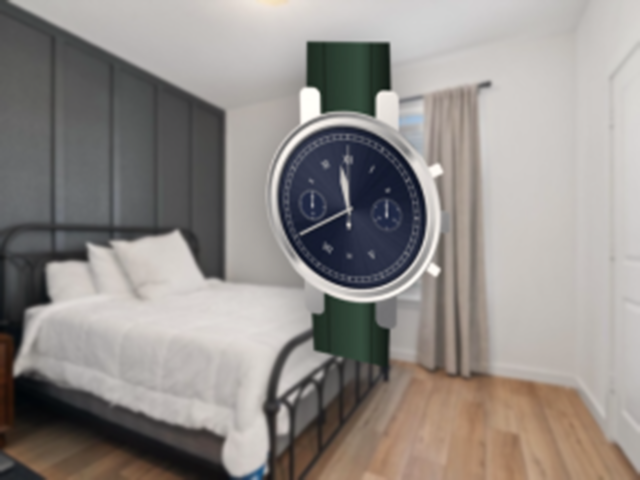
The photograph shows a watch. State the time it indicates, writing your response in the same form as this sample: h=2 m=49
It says h=11 m=40
